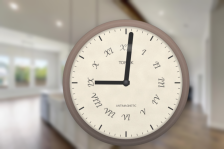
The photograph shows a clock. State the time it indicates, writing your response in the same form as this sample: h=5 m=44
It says h=9 m=1
